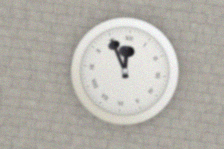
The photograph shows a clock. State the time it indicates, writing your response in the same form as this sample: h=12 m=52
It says h=11 m=55
